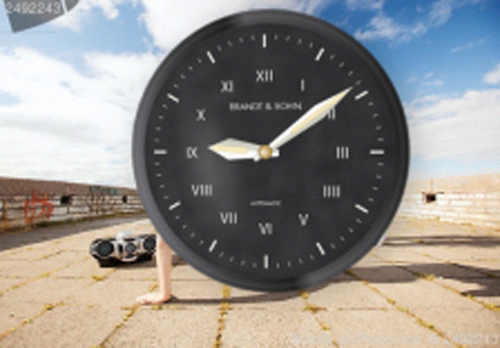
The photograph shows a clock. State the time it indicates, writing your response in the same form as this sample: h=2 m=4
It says h=9 m=9
